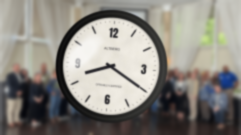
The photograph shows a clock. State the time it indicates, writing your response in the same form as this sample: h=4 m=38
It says h=8 m=20
